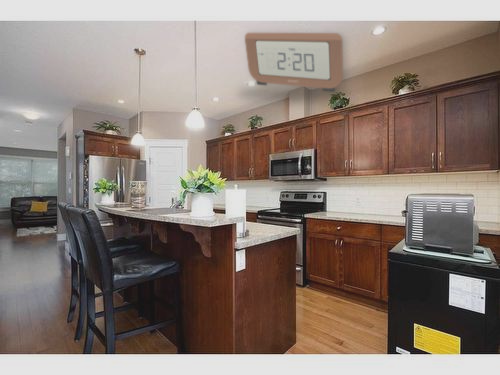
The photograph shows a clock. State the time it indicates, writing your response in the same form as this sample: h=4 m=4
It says h=2 m=20
